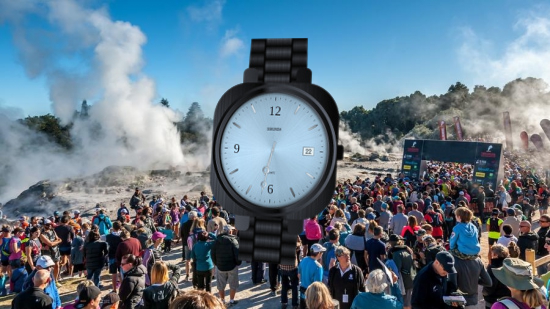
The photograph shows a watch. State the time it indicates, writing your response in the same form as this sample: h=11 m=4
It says h=6 m=32
